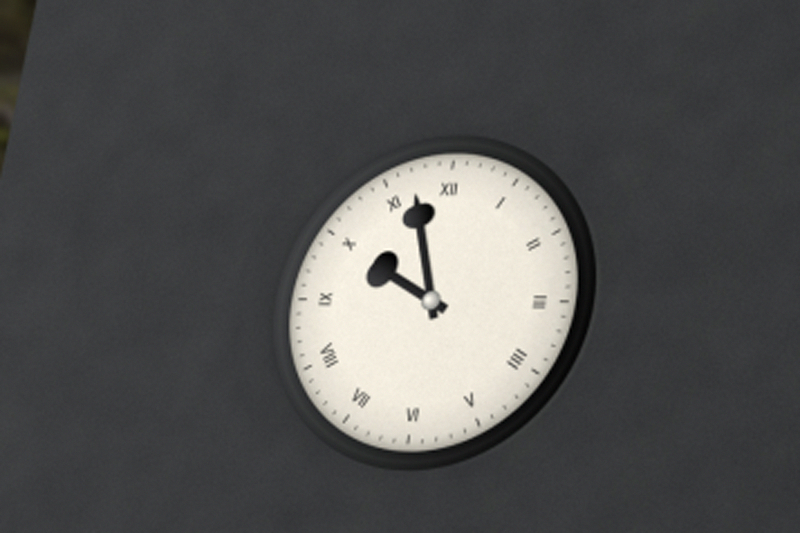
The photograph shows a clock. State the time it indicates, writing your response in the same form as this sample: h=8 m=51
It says h=9 m=57
